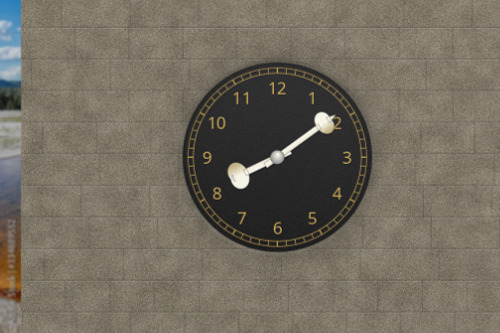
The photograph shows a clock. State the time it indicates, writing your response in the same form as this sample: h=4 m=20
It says h=8 m=9
